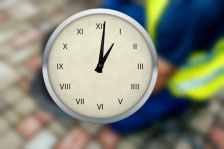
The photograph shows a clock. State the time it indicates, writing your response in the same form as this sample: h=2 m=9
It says h=1 m=1
